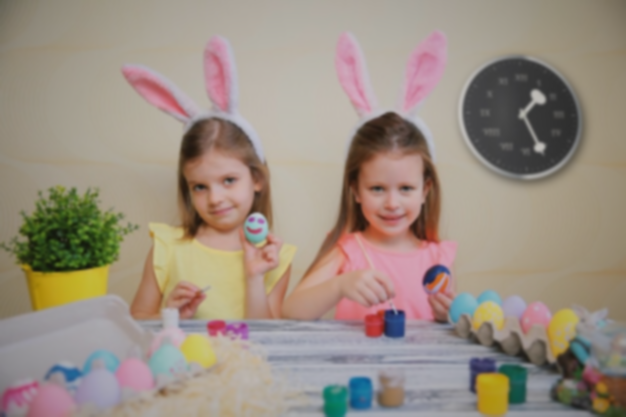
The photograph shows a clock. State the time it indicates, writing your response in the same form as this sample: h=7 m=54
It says h=1 m=26
